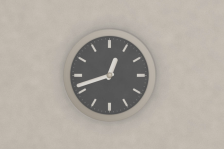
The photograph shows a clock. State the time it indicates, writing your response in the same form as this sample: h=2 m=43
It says h=12 m=42
